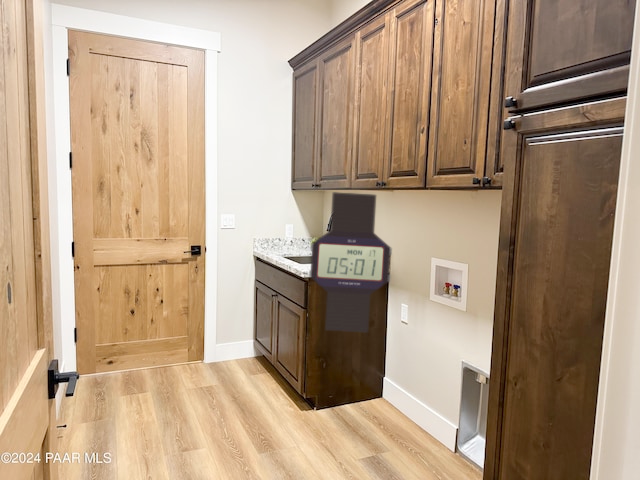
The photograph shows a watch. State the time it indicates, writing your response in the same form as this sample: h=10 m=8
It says h=5 m=1
